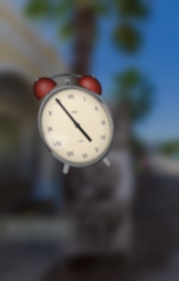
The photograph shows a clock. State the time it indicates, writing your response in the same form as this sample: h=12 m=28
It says h=4 m=55
